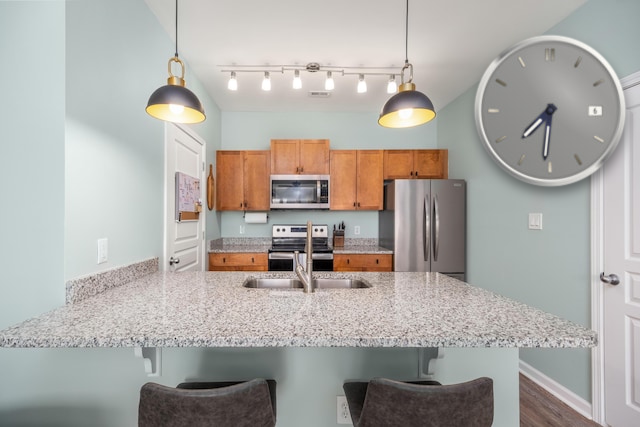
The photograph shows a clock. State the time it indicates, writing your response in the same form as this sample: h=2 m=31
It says h=7 m=31
